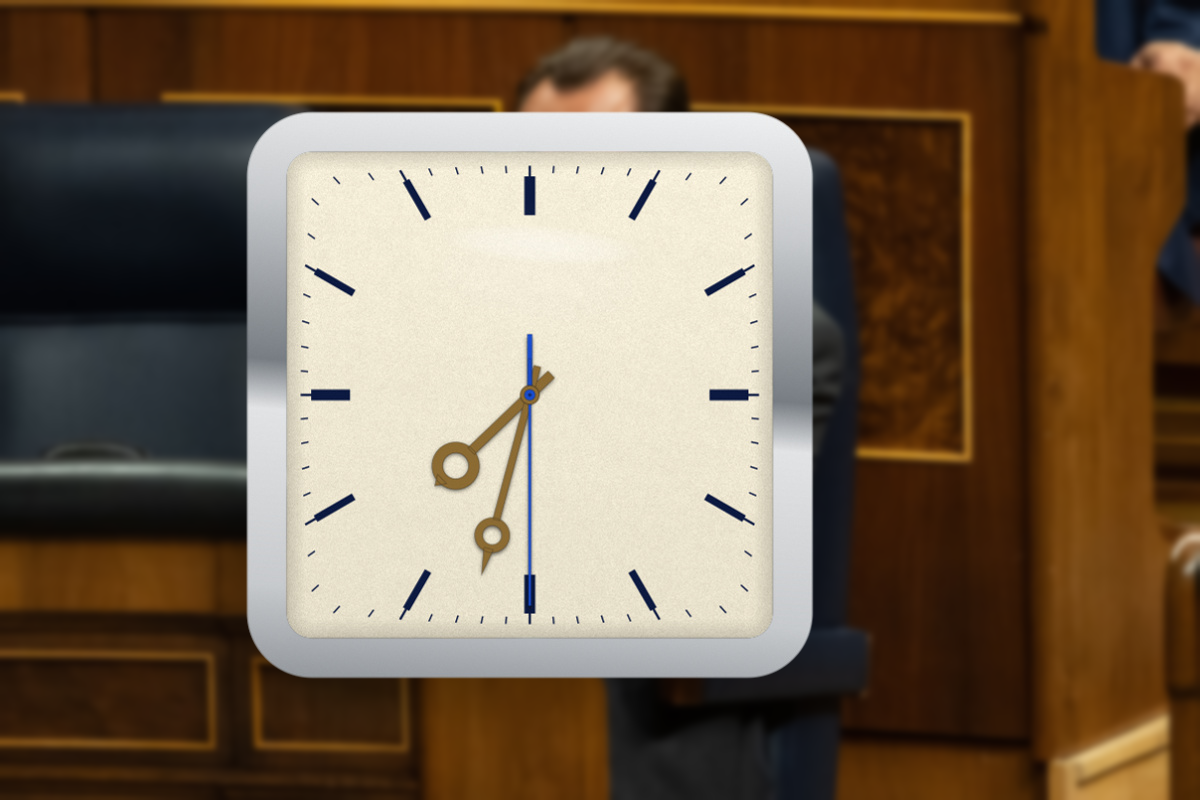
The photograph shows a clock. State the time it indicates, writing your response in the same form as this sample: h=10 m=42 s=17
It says h=7 m=32 s=30
